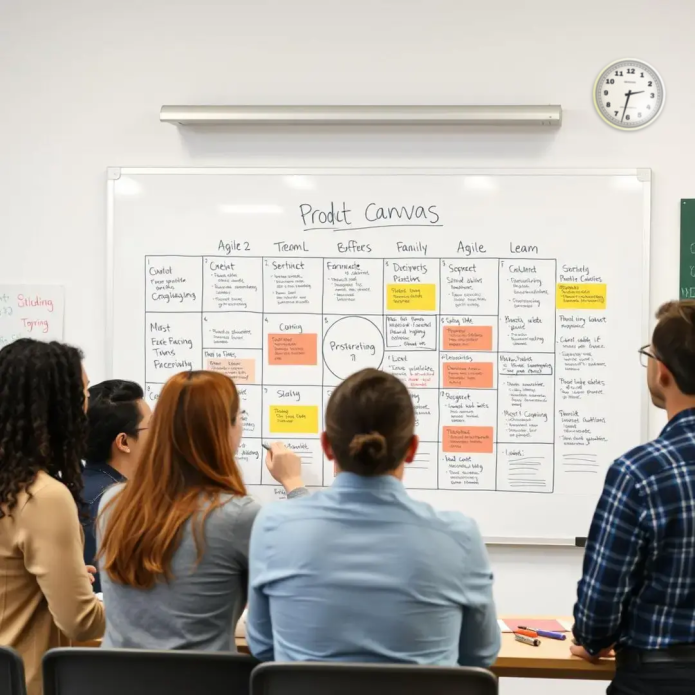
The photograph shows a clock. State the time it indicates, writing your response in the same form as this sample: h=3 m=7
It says h=2 m=32
